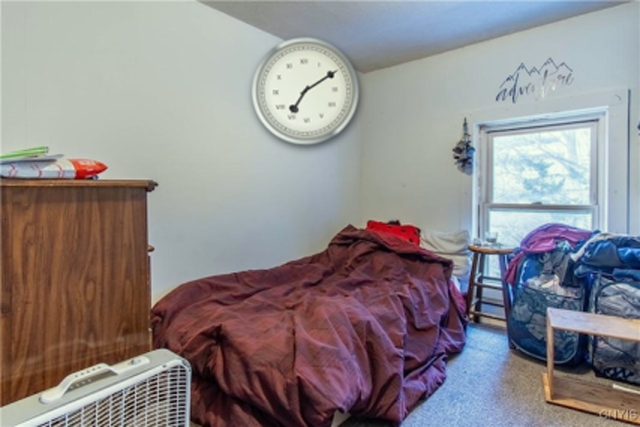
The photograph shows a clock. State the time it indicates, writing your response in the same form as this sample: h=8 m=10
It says h=7 m=10
